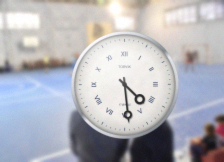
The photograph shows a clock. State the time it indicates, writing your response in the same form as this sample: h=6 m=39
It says h=4 m=29
